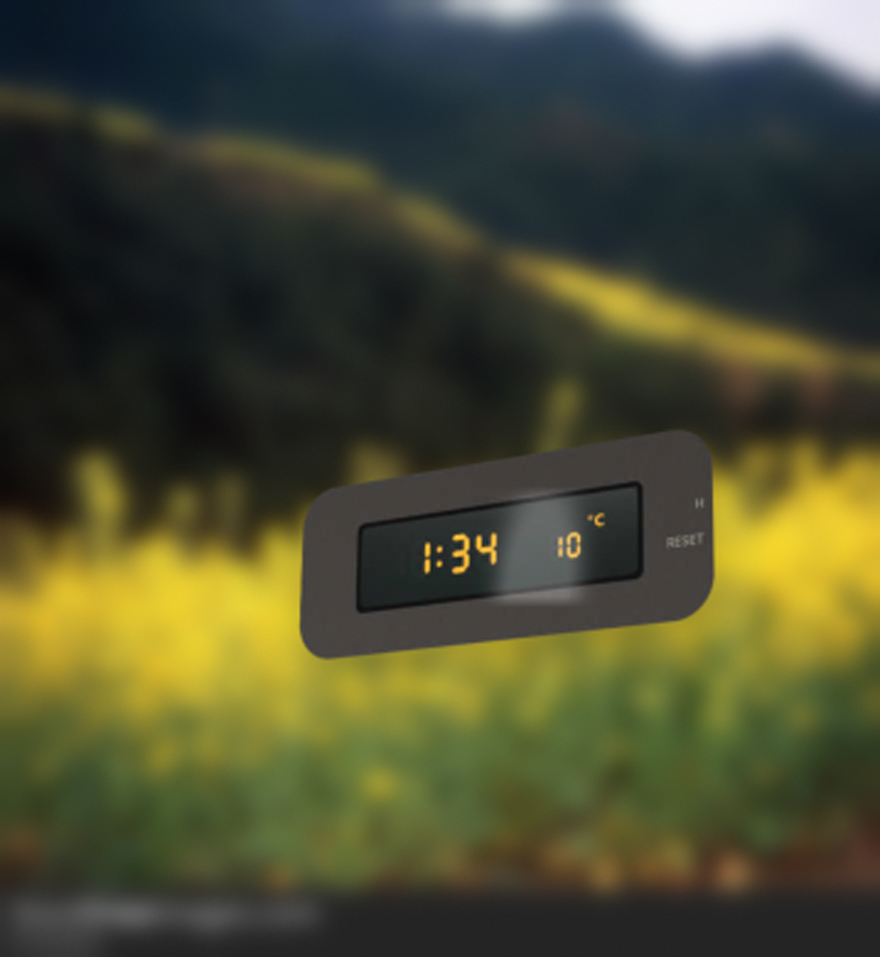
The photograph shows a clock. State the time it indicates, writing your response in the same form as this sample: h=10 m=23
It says h=1 m=34
